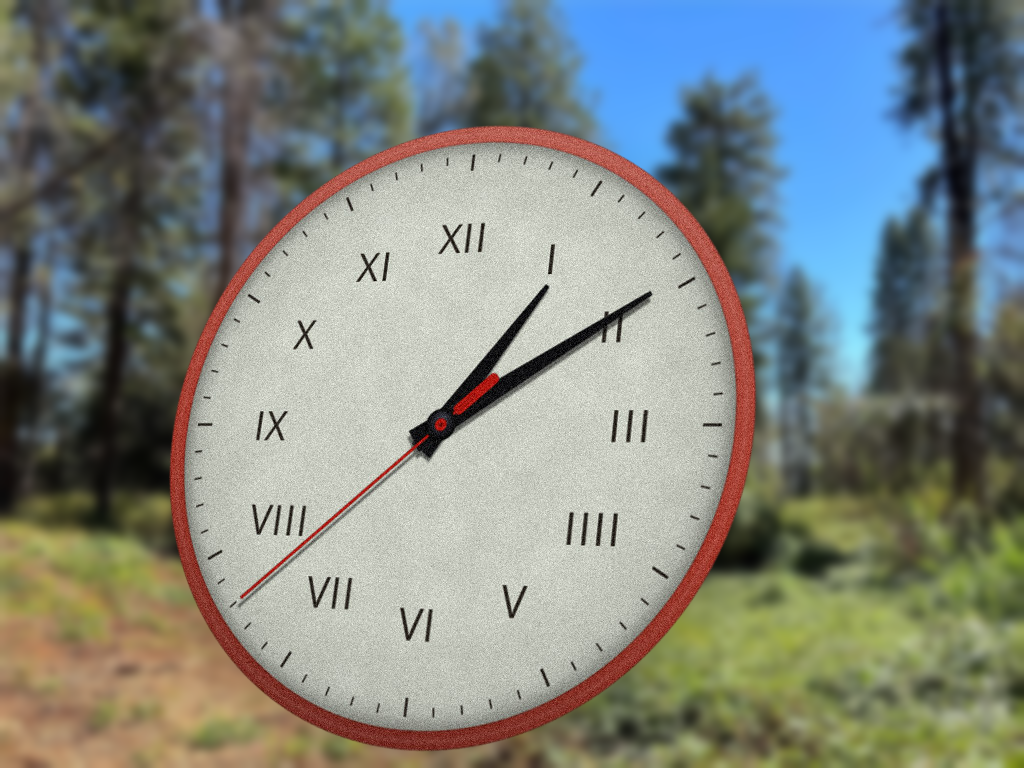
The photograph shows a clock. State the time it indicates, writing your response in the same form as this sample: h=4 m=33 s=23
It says h=1 m=9 s=38
